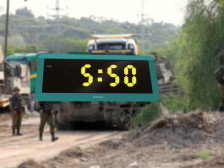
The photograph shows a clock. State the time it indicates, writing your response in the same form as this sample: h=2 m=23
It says h=5 m=50
